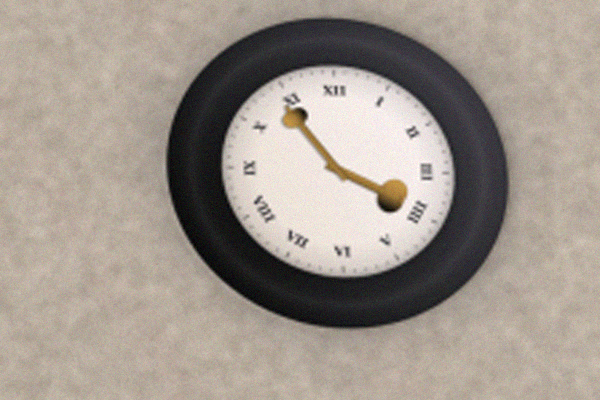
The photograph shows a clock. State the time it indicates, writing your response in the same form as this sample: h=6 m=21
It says h=3 m=54
